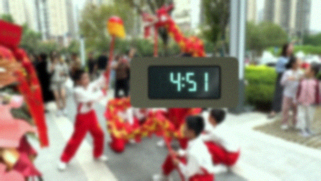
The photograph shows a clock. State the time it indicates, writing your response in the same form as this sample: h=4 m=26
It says h=4 m=51
